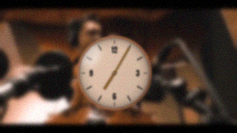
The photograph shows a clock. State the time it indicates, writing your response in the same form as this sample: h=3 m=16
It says h=7 m=5
